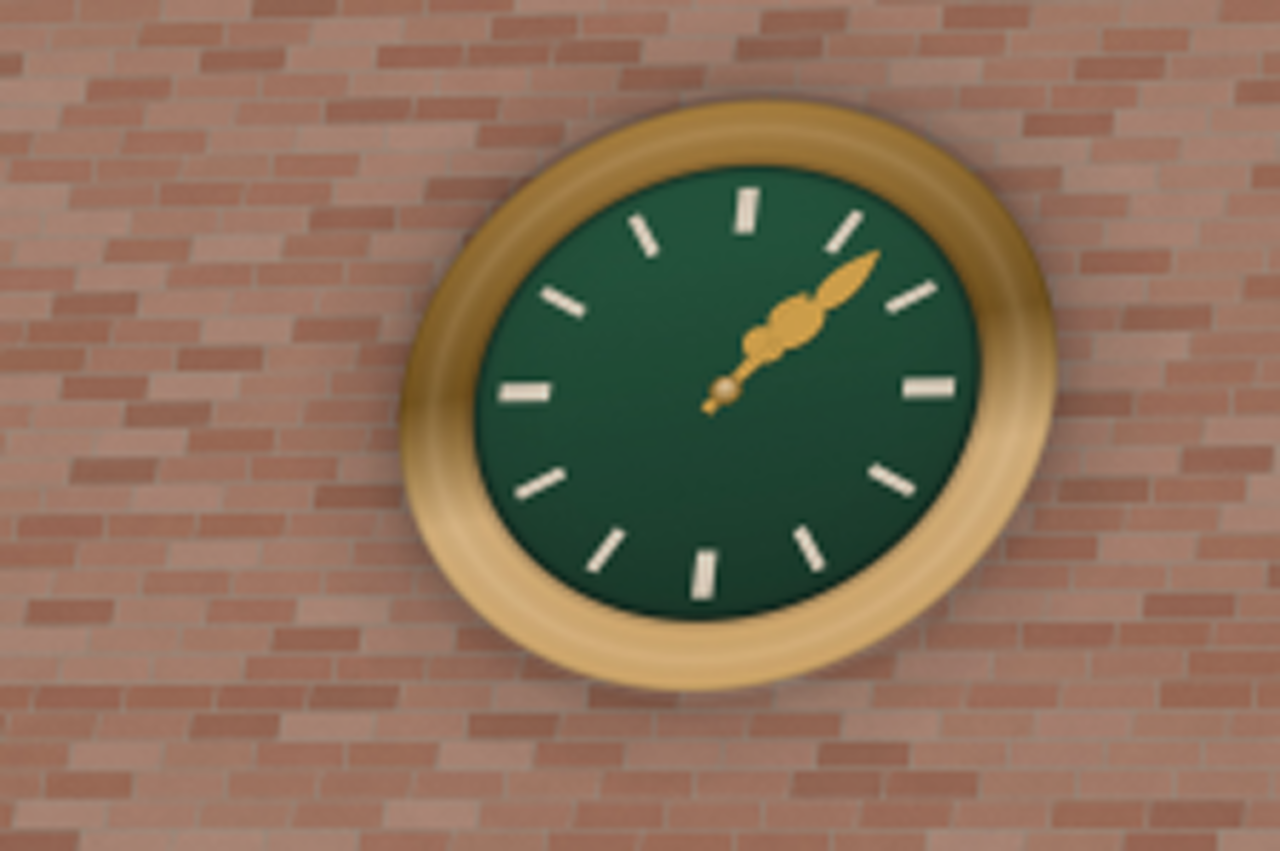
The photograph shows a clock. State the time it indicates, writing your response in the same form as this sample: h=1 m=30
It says h=1 m=7
